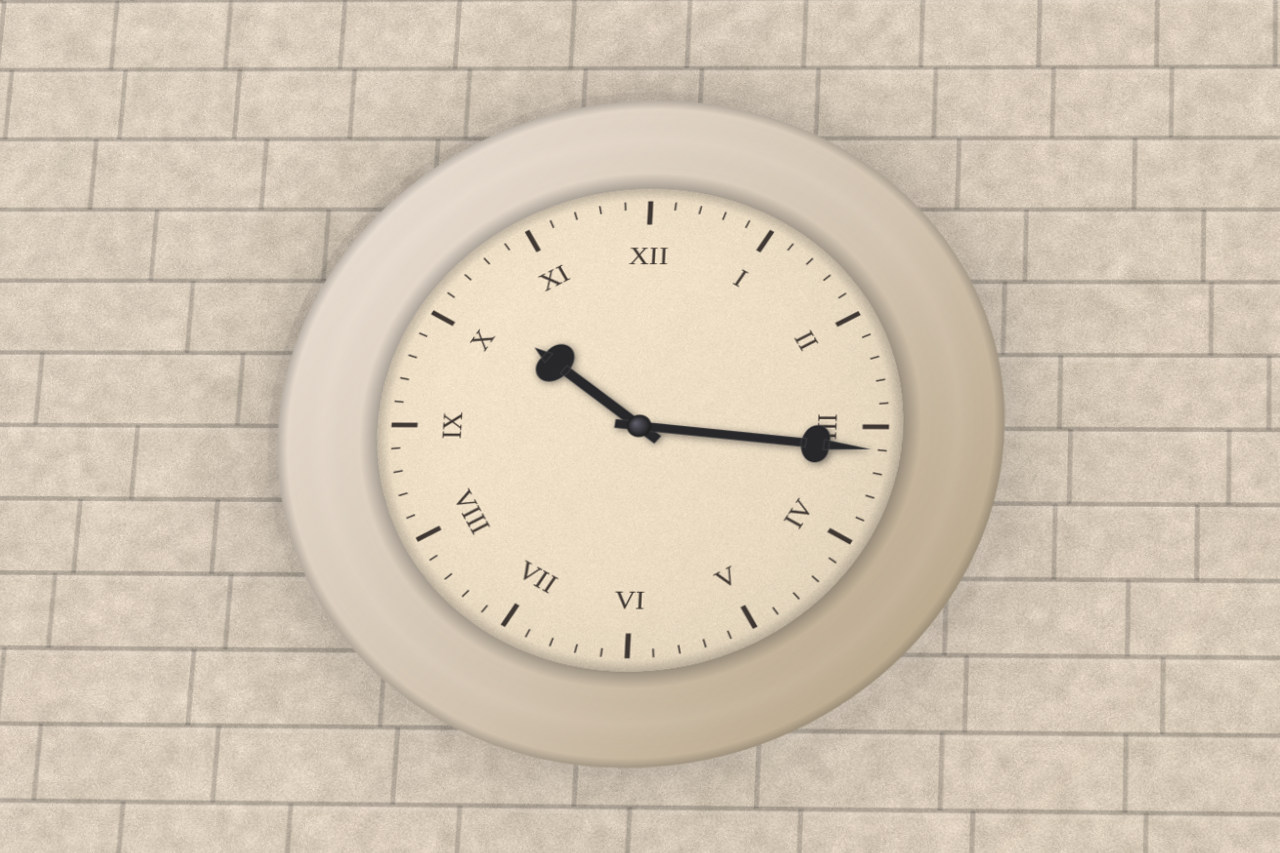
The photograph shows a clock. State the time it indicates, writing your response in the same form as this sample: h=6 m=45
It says h=10 m=16
